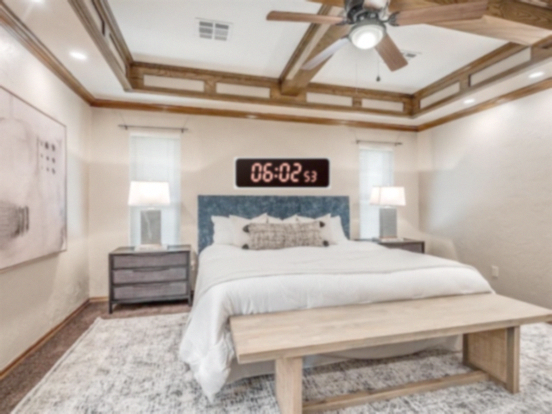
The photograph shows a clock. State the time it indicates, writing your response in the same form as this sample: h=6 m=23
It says h=6 m=2
